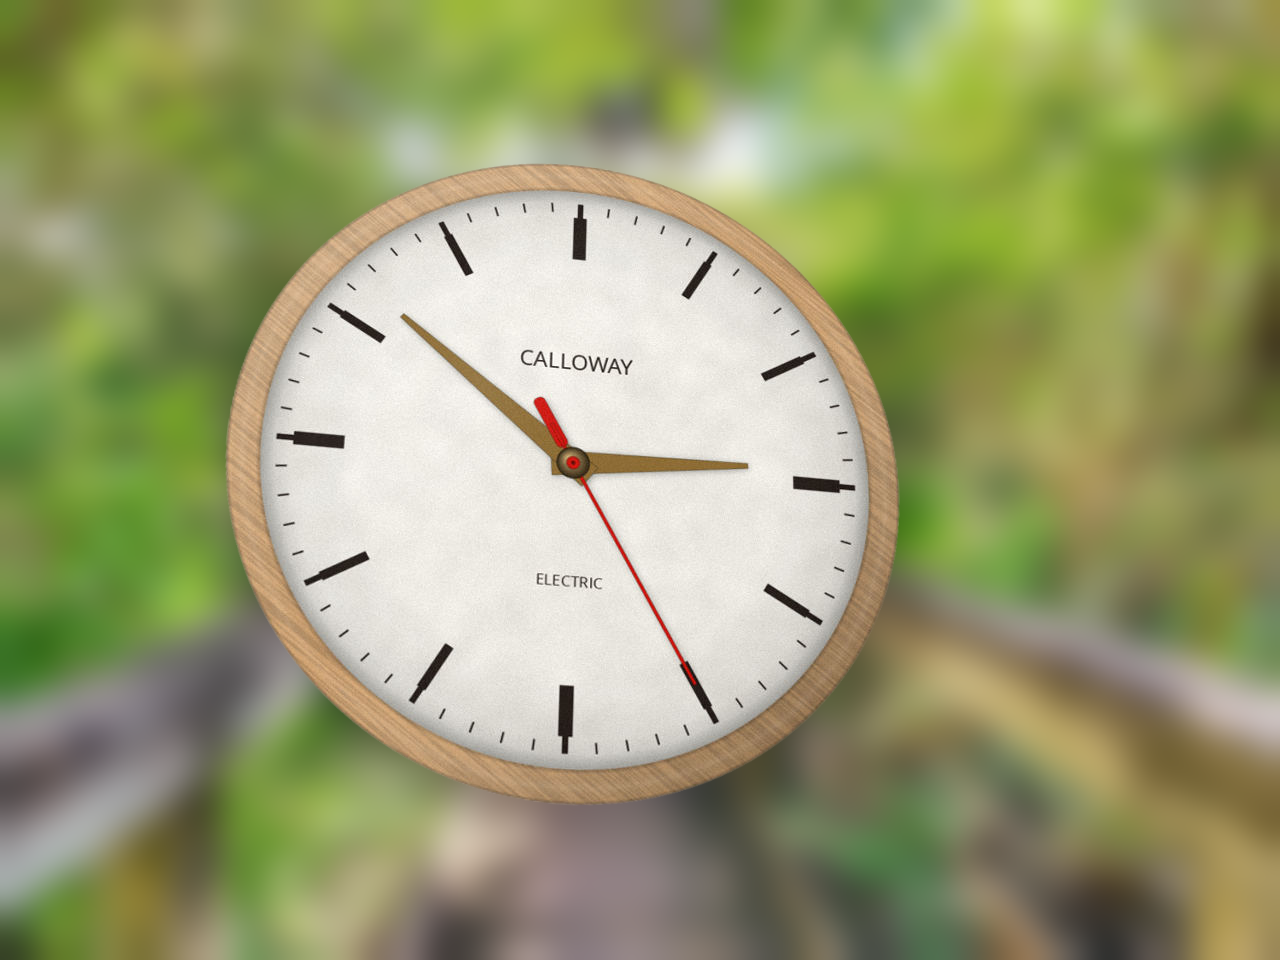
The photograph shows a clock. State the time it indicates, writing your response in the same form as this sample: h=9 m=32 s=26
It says h=2 m=51 s=25
